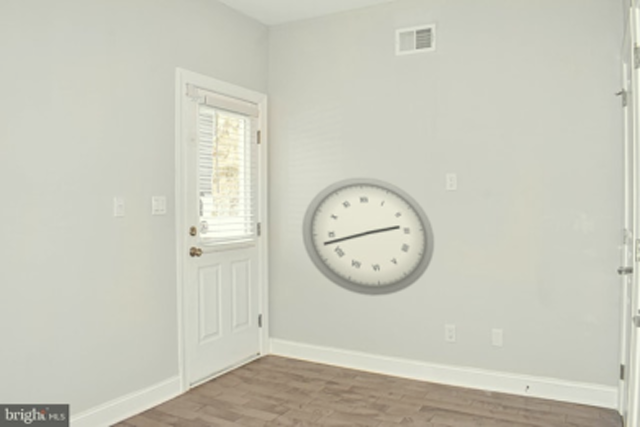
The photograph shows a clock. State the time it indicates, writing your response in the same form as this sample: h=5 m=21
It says h=2 m=43
